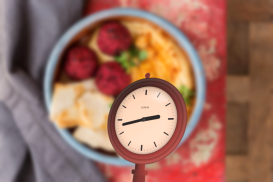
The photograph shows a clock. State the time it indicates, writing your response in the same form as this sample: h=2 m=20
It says h=2 m=43
